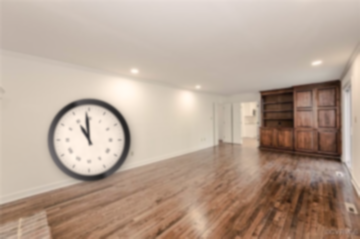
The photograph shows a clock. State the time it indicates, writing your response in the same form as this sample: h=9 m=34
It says h=10 m=59
